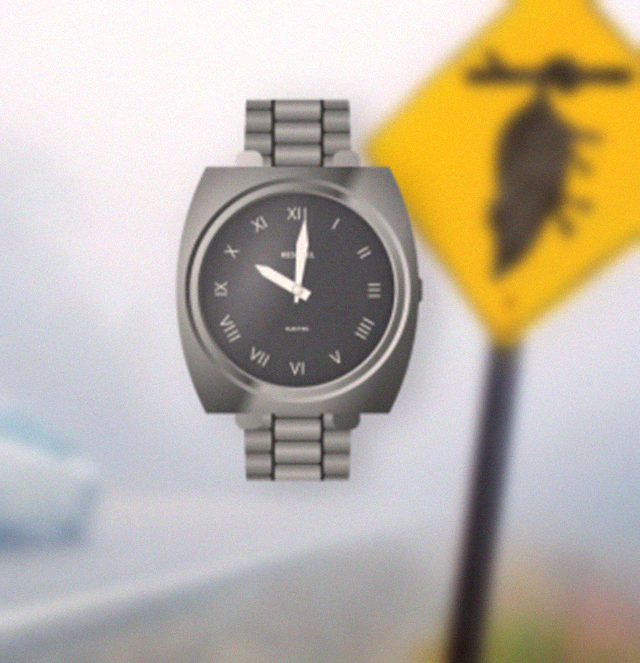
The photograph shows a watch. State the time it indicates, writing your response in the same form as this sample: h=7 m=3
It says h=10 m=1
